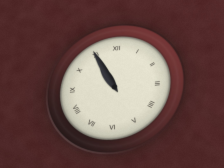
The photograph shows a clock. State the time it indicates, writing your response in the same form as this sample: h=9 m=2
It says h=10 m=55
